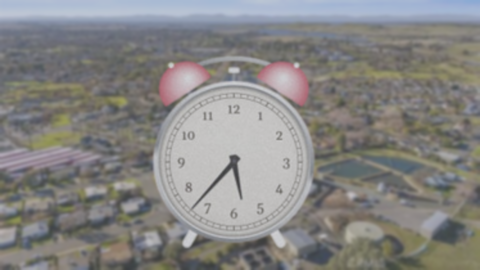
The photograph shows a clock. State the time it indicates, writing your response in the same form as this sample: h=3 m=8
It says h=5 m=37
